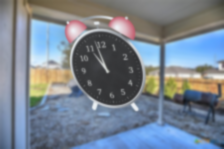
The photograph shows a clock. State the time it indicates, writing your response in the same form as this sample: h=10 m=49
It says h=10 m=58
